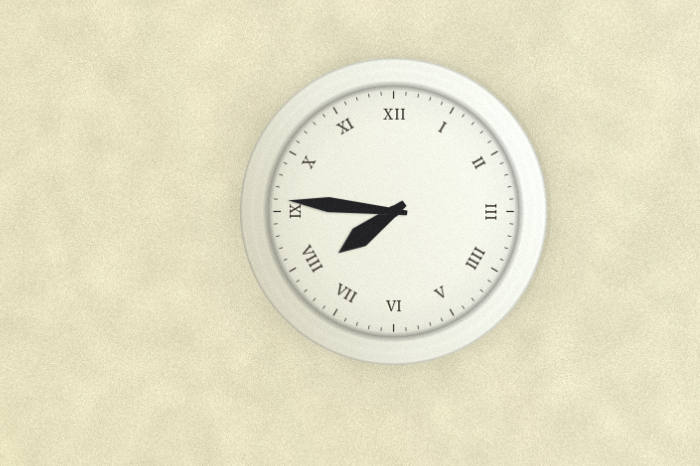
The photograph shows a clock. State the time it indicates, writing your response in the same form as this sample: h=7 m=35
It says h=7 m=46
